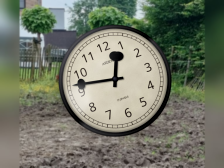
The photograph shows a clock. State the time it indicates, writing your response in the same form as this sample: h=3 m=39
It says h=12 m=47
